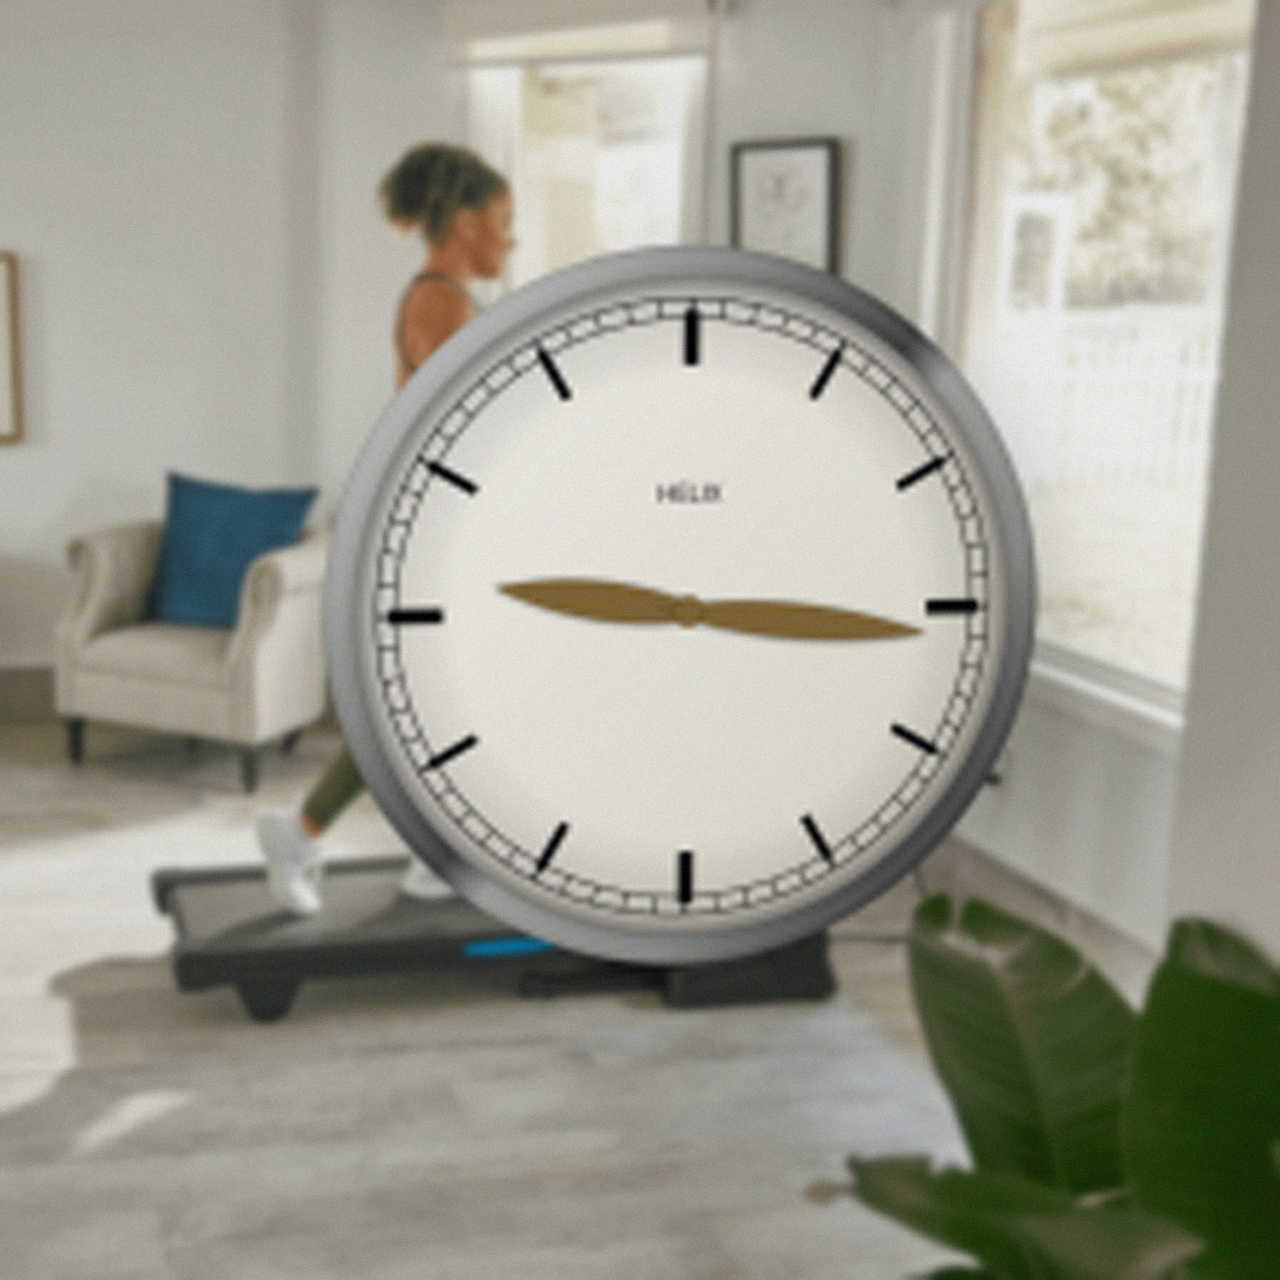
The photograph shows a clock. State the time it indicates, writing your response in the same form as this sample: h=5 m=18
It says h=9 m=16
